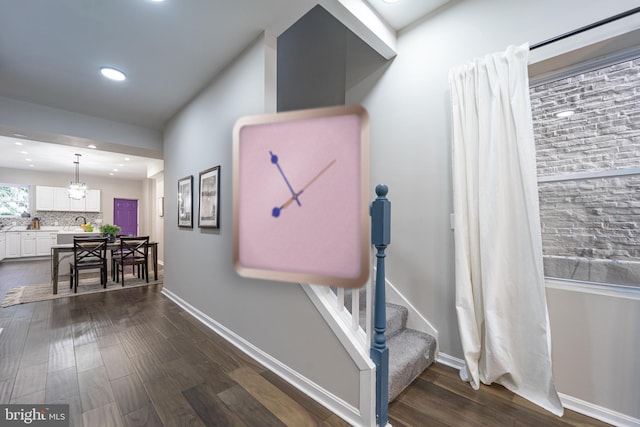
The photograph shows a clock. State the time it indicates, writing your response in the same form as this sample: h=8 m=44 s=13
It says h=7 m=54 s=9
